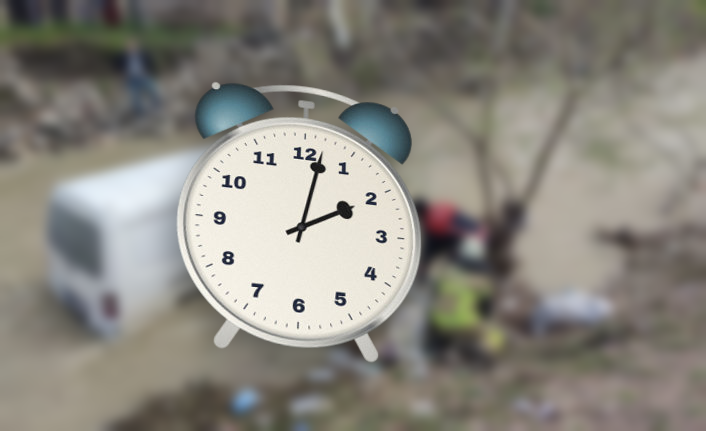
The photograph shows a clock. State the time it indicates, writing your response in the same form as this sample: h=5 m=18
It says h=2 m=2
